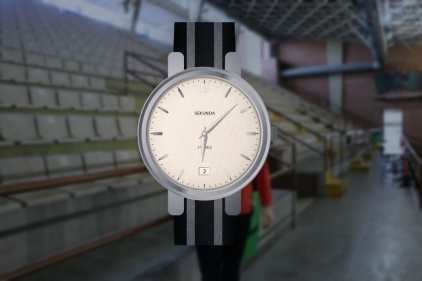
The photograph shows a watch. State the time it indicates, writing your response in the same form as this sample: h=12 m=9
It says h=6 m=8
